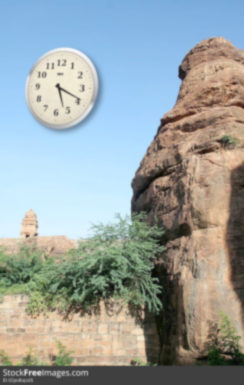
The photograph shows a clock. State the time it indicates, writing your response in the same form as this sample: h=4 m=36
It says h=5 m=19
